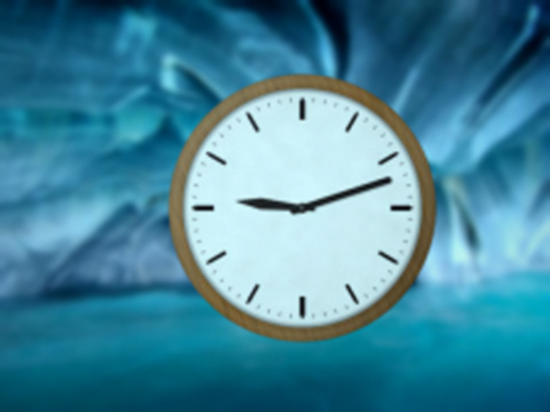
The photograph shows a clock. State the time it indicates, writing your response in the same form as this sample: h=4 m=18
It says h=9 m=12
